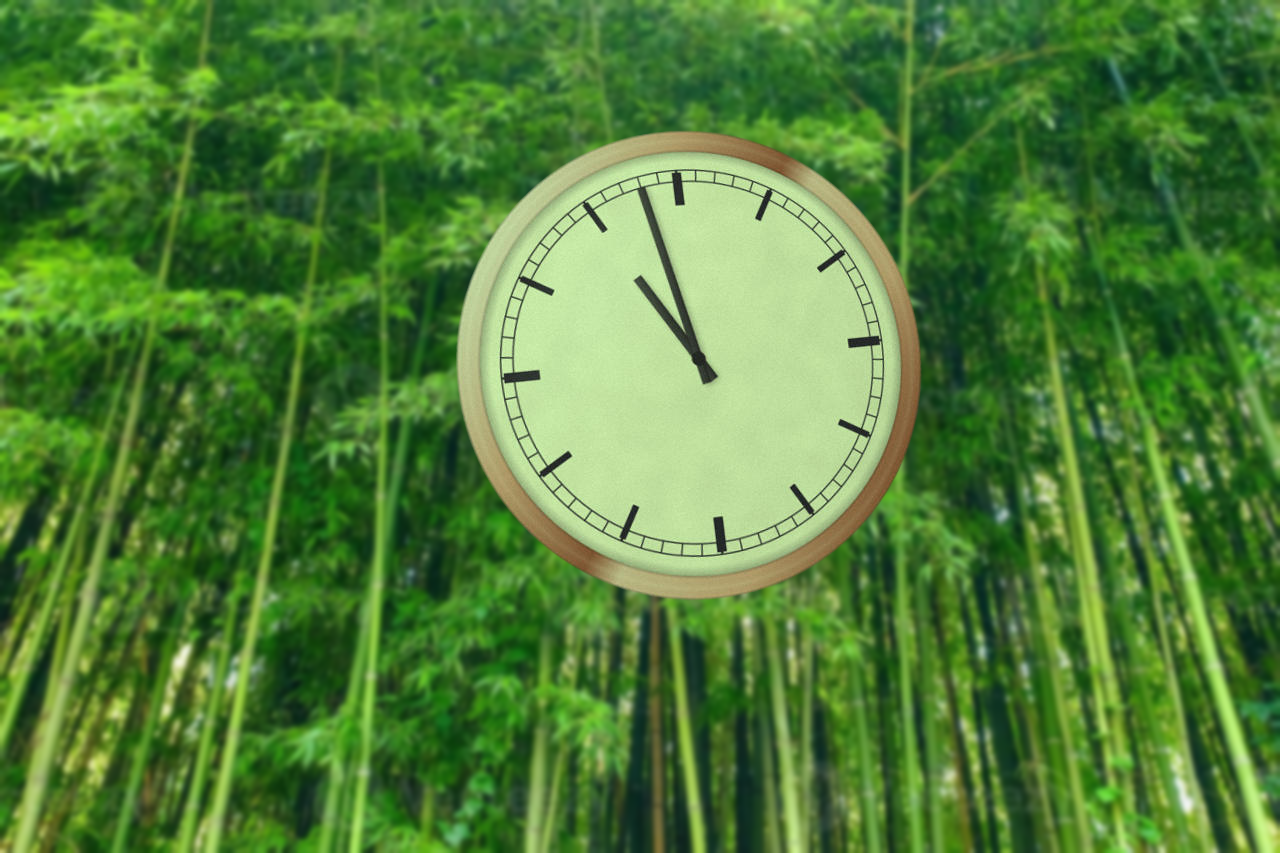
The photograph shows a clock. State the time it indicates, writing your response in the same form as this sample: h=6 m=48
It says h=10 m=58
